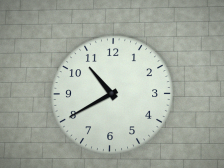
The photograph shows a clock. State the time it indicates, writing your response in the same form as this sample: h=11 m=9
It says h=10 m=40
